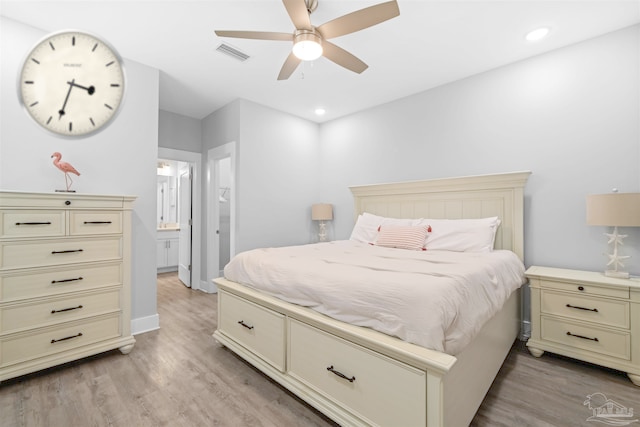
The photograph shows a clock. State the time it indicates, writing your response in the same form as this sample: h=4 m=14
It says h=3 m=33
